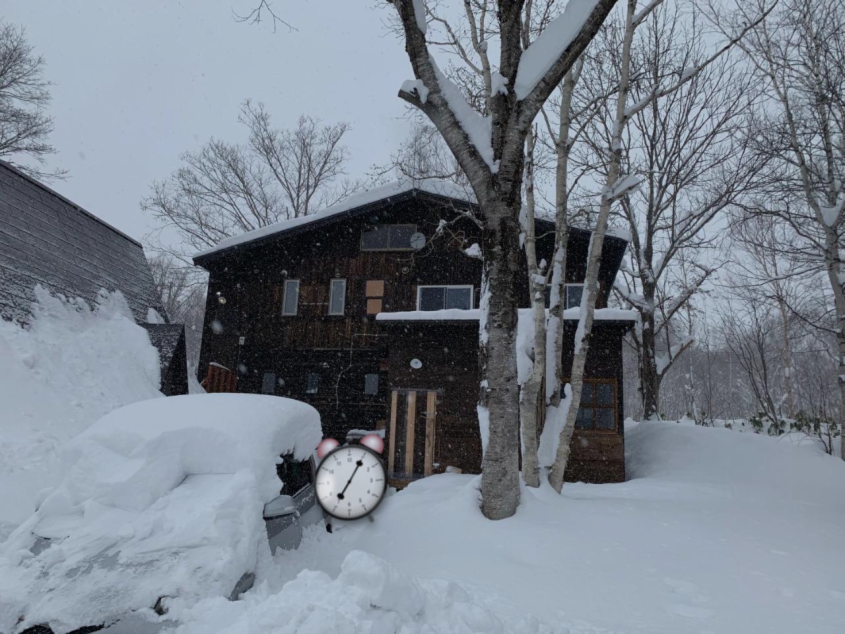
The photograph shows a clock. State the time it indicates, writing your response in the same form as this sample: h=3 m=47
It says h=7 m=5
